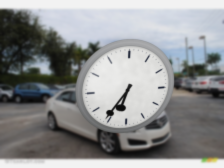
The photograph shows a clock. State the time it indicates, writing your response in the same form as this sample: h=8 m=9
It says h=6 m=36
